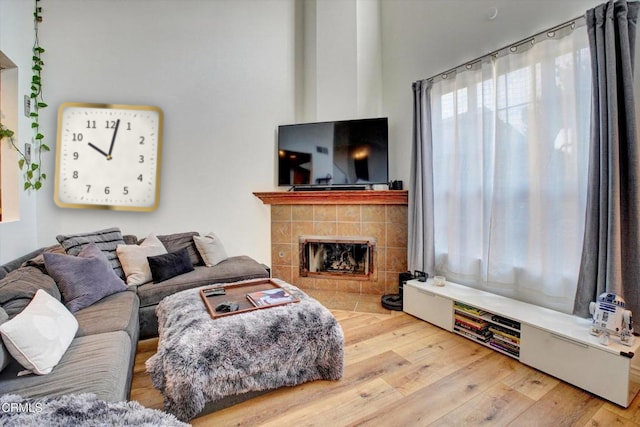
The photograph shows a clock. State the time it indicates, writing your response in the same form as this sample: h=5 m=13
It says h=10 m=2
